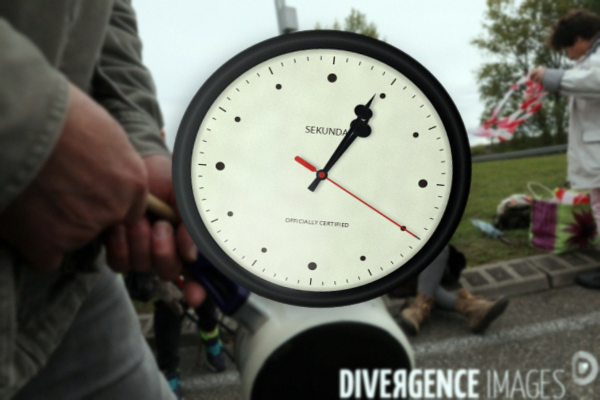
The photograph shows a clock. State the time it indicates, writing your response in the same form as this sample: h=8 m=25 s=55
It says h=1 m=4 s=20
